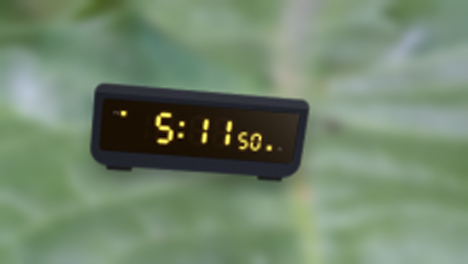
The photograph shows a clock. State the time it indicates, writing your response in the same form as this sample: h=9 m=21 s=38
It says h=5 m=11 s=50
